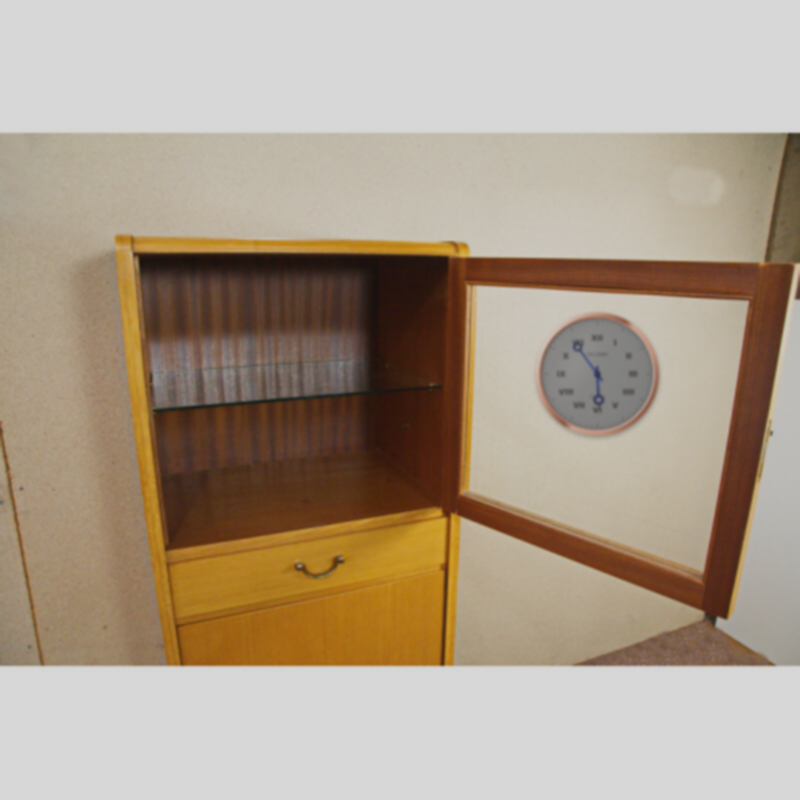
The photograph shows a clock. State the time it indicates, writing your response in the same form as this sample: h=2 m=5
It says h=5 m=54
